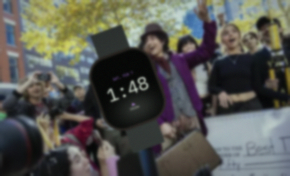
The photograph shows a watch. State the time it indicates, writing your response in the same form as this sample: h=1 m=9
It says h=1 m=48
